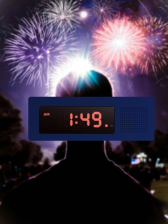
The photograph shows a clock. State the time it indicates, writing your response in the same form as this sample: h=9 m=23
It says h=1 m=49
